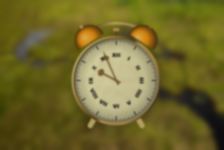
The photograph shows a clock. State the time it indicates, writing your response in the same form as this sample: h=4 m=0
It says h=9 m=56
